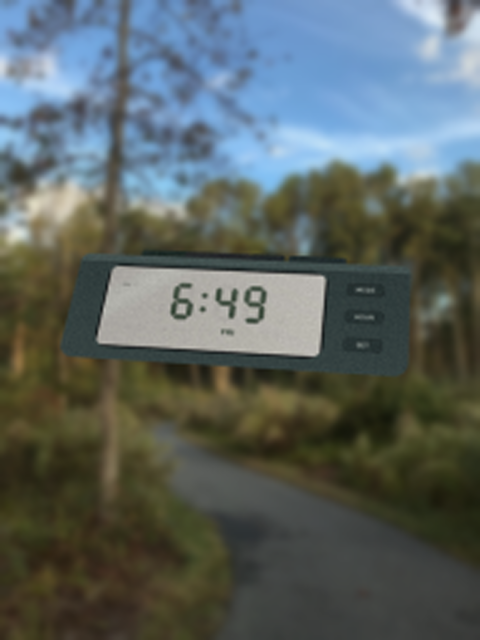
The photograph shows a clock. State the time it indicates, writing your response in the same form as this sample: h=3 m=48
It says h=6 m=49
